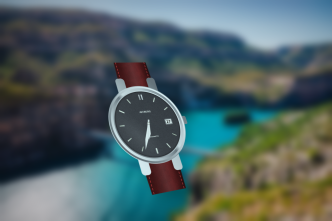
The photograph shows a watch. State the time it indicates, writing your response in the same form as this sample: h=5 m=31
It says h=6 m=34
